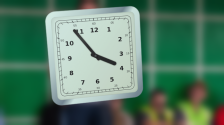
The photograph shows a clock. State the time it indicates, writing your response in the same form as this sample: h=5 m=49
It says h=3 m=54
